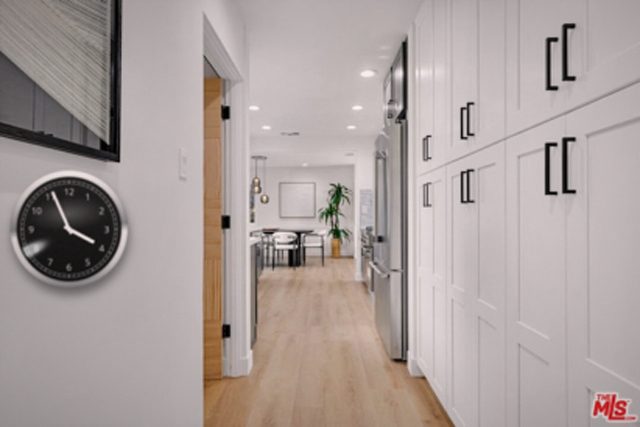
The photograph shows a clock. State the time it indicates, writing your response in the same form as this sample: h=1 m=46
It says h=3 m=56
